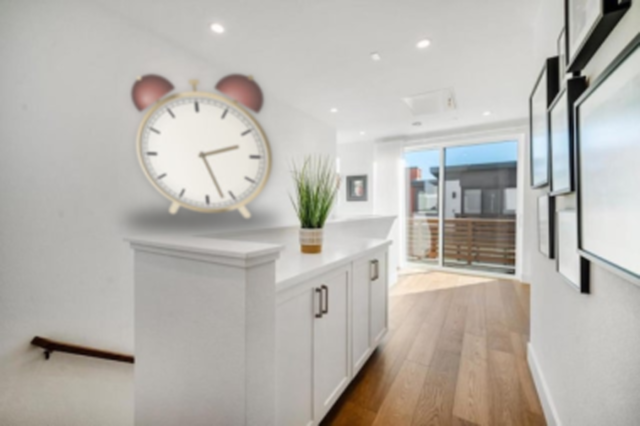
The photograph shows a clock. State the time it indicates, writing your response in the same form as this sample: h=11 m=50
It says h=2 m=27
